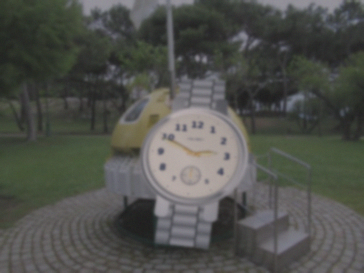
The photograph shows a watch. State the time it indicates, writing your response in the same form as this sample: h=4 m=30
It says h=2 m=49
